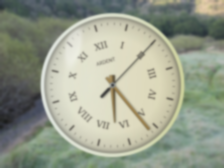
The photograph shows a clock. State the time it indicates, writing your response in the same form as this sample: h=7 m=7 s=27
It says h=6 m=26 s=10
